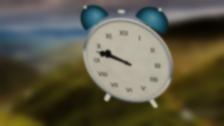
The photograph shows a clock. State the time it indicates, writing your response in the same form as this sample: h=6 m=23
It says h=9 m=48
